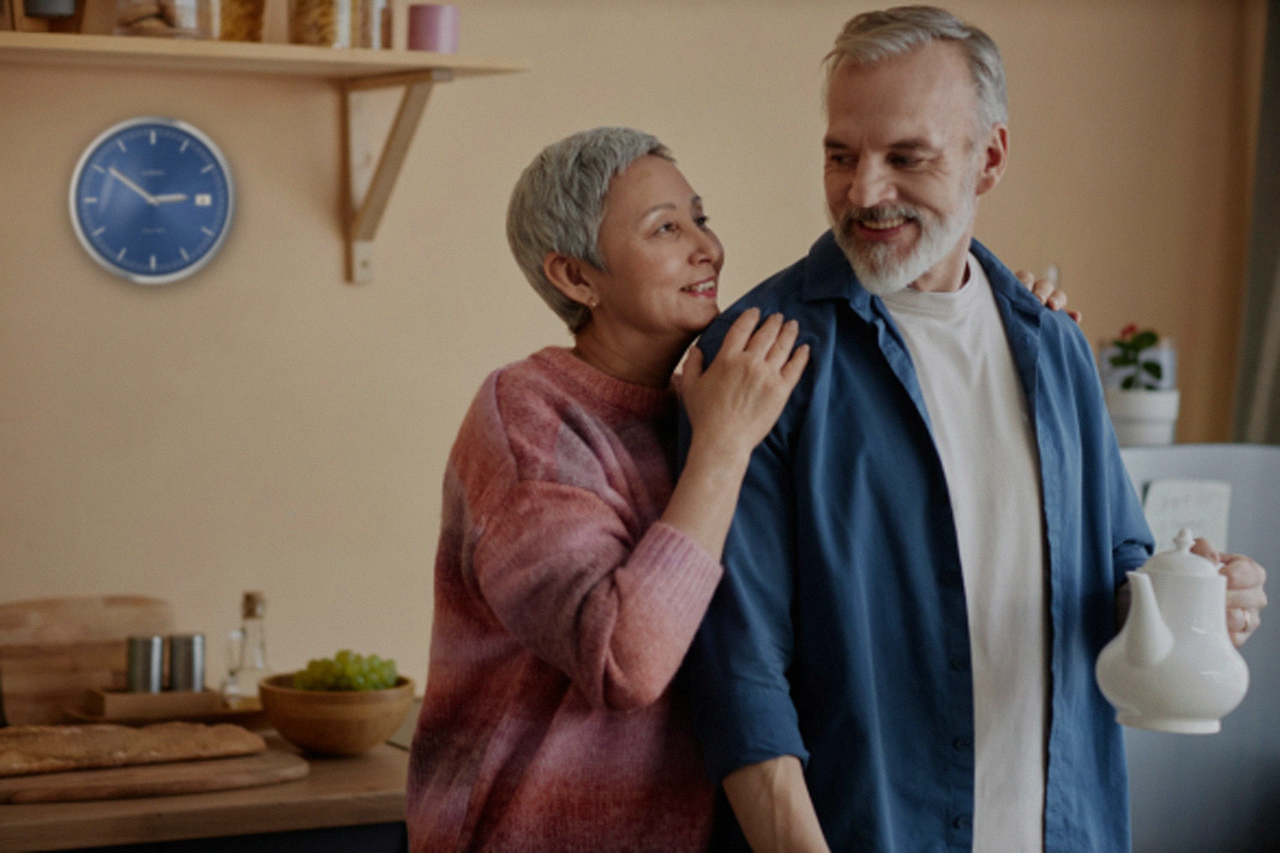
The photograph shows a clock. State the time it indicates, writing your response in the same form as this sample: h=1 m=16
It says h=2 m=51
